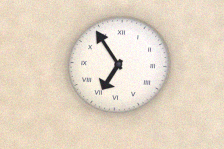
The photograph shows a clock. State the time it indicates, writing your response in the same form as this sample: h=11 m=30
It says h=6 m=54
